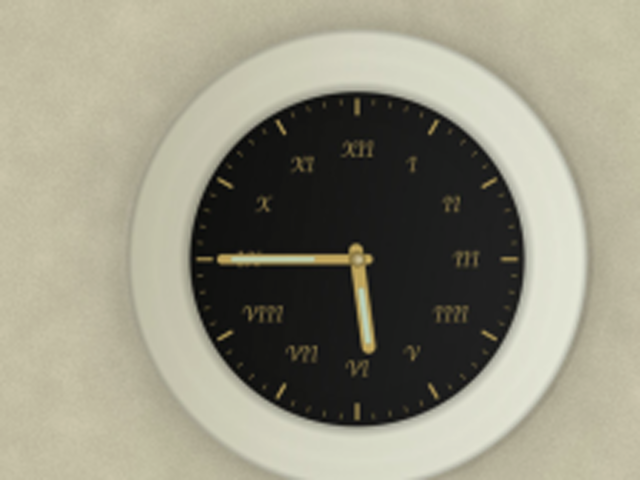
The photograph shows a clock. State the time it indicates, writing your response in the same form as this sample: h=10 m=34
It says h=5 m=45
